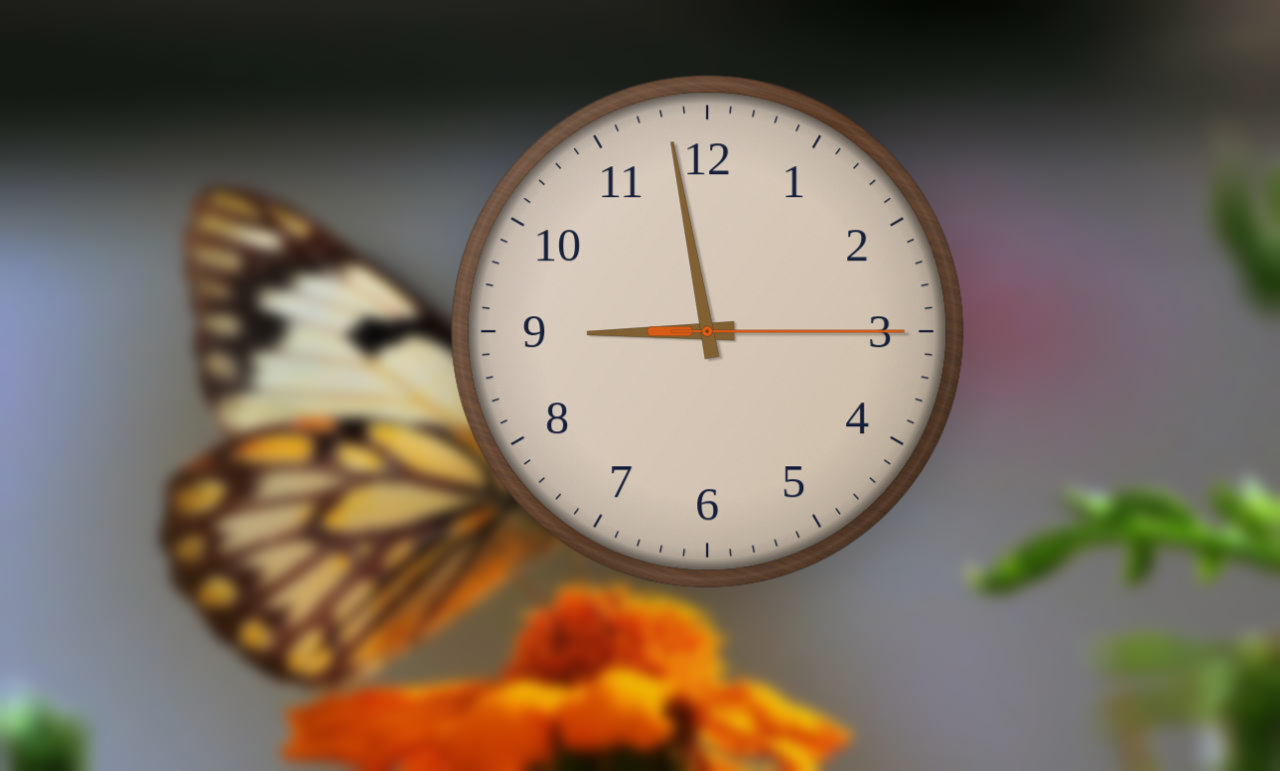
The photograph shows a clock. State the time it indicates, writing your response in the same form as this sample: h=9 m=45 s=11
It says h=8 m=58 s=15
